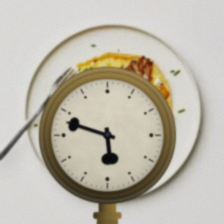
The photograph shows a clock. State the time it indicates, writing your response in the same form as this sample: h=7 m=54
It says h=5 m=48
